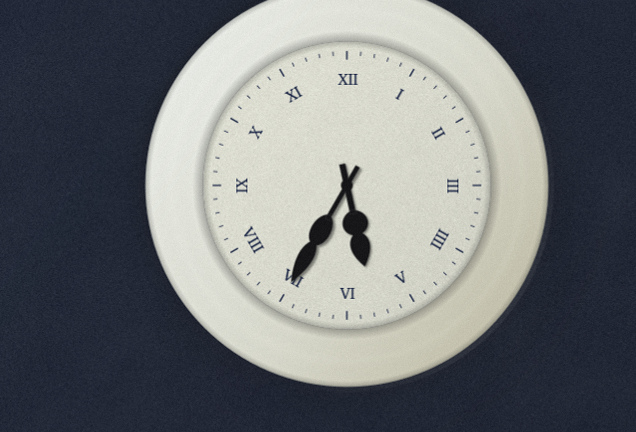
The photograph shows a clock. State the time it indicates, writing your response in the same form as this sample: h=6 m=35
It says h=5 m=35
